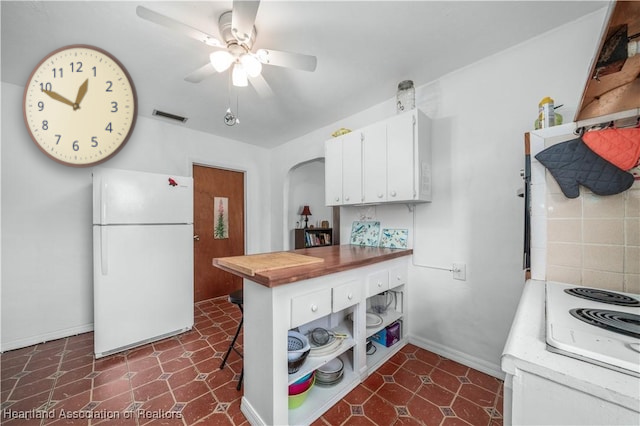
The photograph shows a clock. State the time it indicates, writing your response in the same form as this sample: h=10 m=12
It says h=12 m=49
